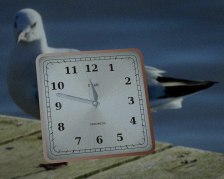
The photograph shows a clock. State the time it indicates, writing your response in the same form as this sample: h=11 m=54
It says h=11 m=48
